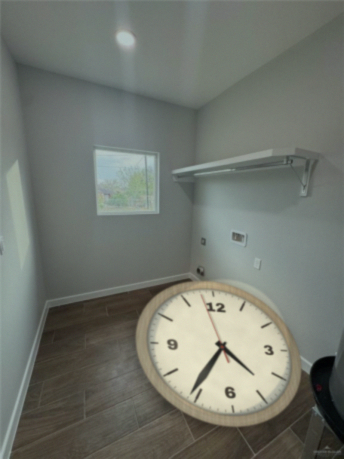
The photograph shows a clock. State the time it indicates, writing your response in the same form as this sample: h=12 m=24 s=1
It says h=4 m=35 s=58
